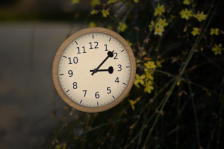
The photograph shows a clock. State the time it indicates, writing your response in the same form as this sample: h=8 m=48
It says h=3 m=8
